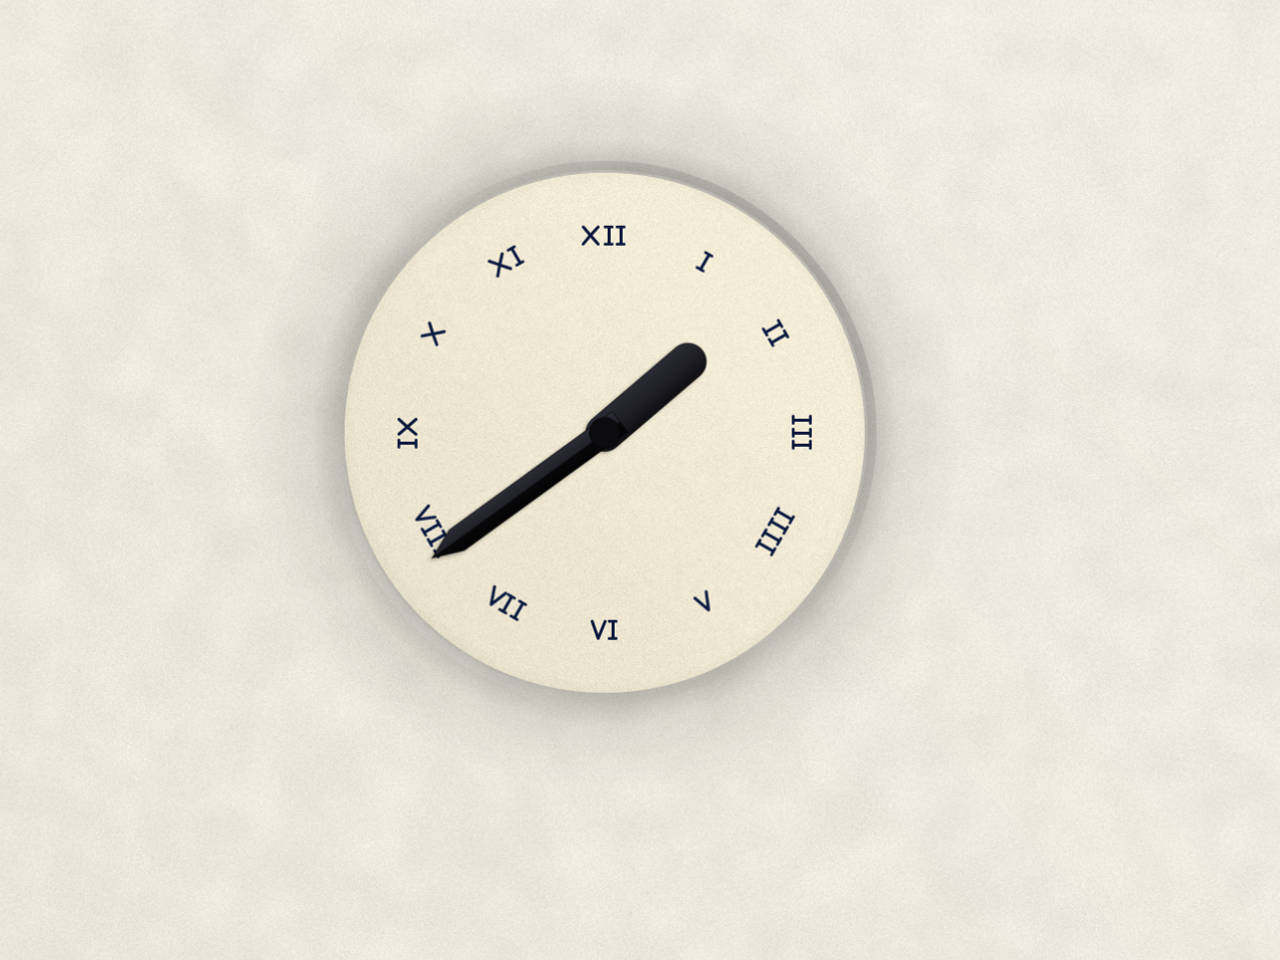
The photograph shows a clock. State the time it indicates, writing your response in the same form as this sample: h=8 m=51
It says h=1 m=39
